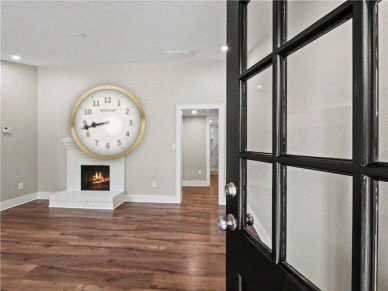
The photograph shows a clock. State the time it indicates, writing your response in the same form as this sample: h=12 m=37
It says h=8 m=43
